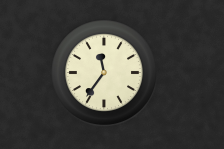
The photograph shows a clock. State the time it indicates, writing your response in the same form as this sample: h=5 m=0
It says h=11 m=36
